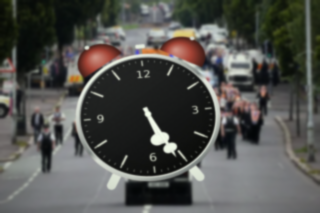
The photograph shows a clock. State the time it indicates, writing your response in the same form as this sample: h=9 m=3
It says h=5 m=26
